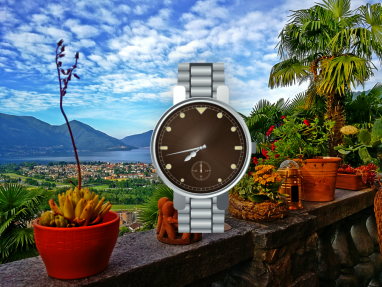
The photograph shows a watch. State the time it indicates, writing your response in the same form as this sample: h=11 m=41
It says h=7 m=43
